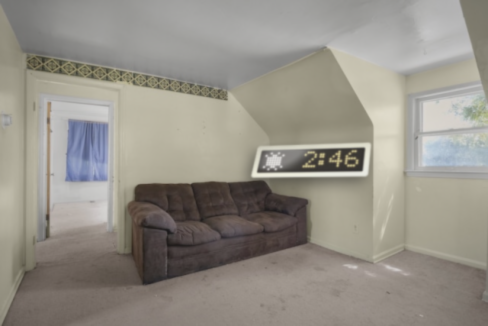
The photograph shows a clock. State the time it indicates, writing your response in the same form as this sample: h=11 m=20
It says h=2 m=46
